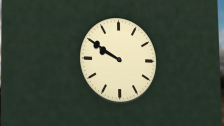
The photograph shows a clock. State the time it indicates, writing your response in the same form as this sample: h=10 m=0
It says h=9 m=50
